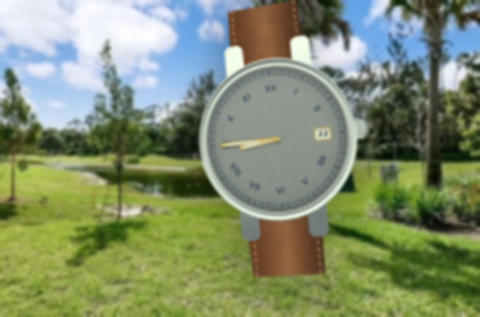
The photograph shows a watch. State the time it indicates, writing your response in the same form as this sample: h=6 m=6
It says h=8 m=45
